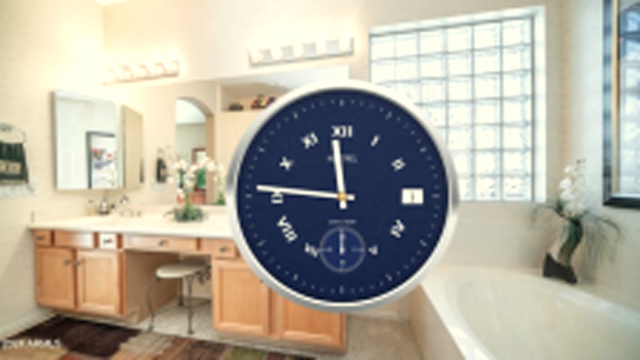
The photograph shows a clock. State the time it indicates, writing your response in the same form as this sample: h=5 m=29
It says h=11 m=46
